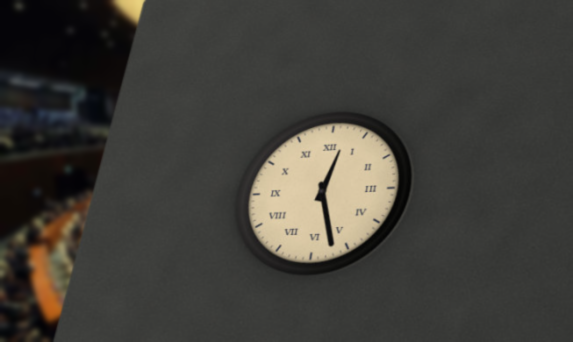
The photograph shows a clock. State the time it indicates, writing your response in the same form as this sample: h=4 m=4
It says h=12 m=27
